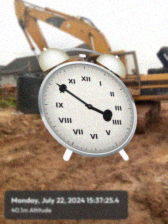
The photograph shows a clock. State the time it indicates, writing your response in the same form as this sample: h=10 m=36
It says h=3 m=51
